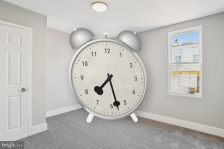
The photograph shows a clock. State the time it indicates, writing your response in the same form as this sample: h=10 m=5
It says h=7 m=28
